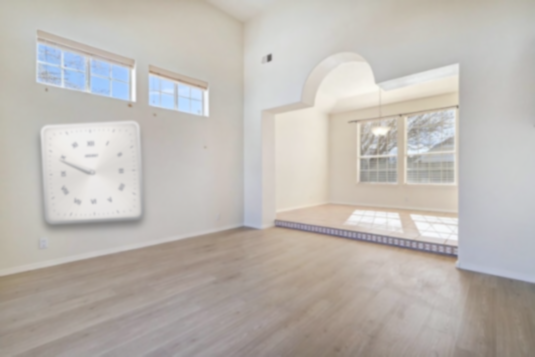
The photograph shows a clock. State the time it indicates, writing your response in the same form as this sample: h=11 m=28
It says h=9 m=49
